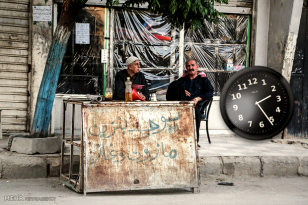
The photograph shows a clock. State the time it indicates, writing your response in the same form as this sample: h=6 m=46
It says h=2 m=26
